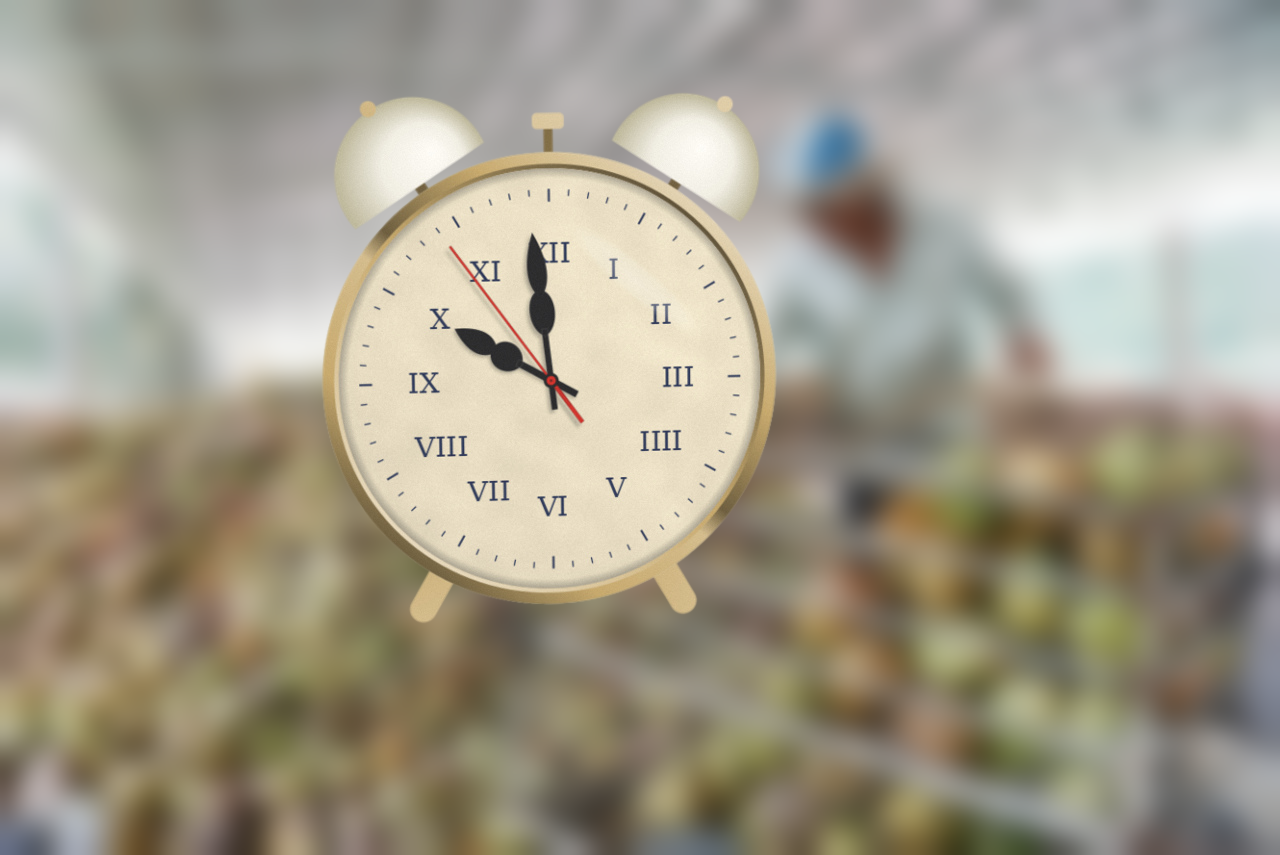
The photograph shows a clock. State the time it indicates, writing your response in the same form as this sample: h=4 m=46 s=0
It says h=9 m=58 s=54
